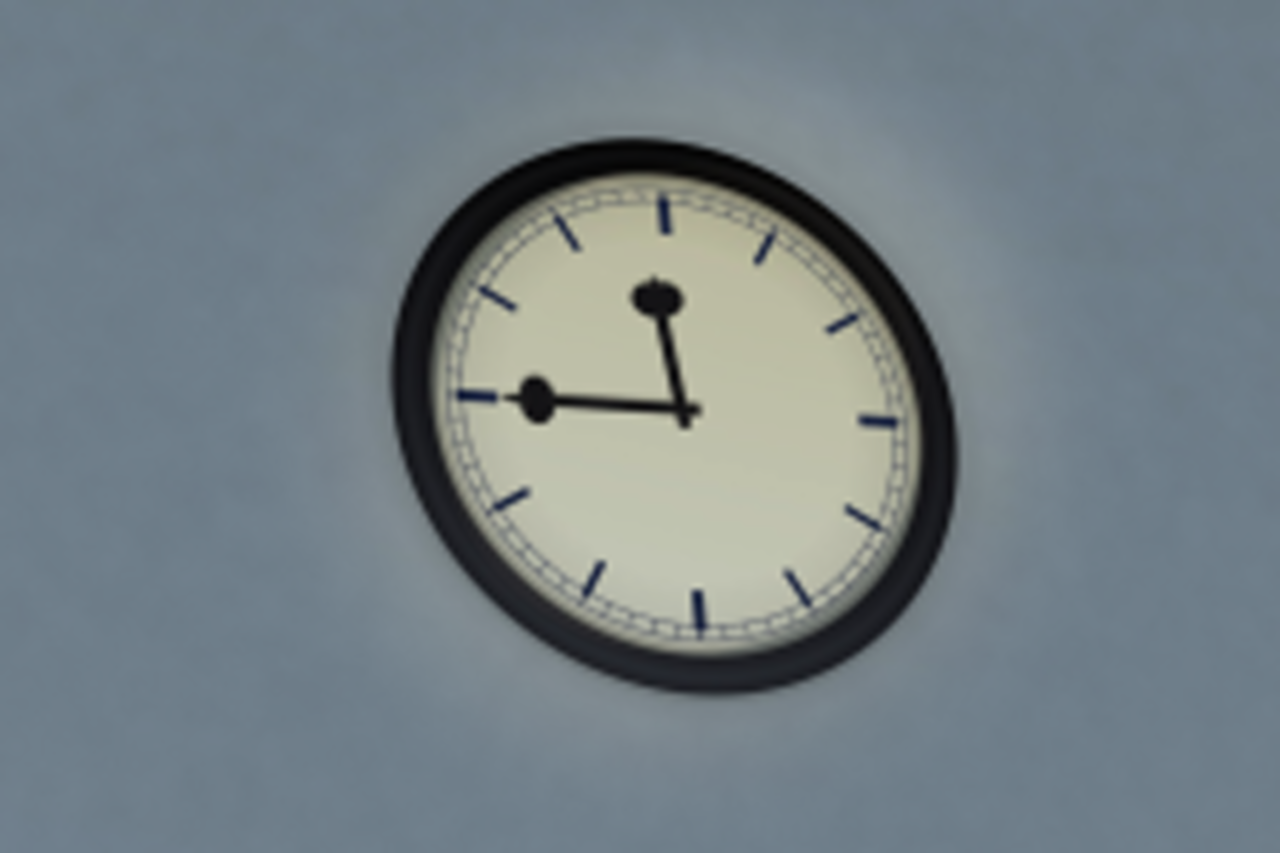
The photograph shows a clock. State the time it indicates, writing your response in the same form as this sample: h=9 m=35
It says h=11 m=45
